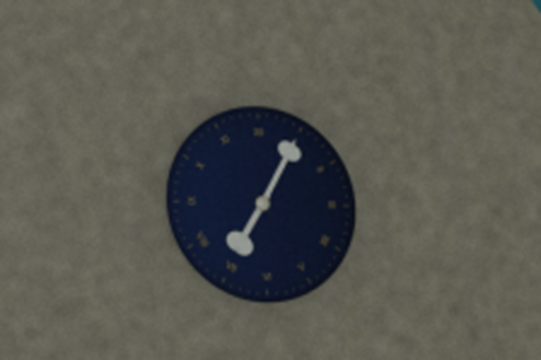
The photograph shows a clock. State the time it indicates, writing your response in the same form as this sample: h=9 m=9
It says h=7 m=5
